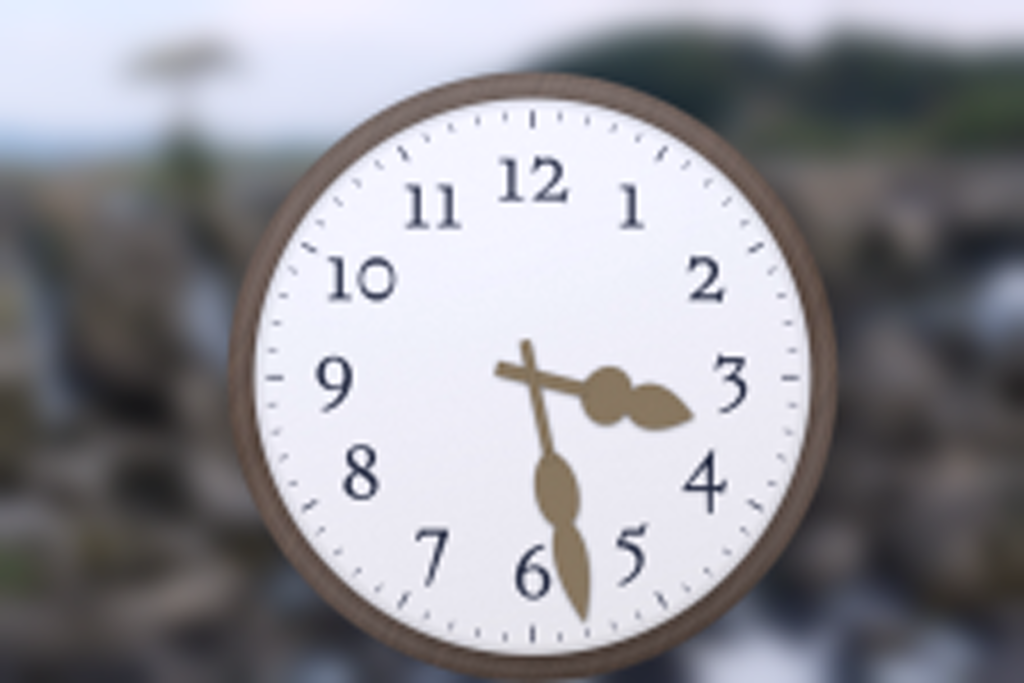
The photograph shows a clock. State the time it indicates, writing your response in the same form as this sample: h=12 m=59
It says h=3 m=28
